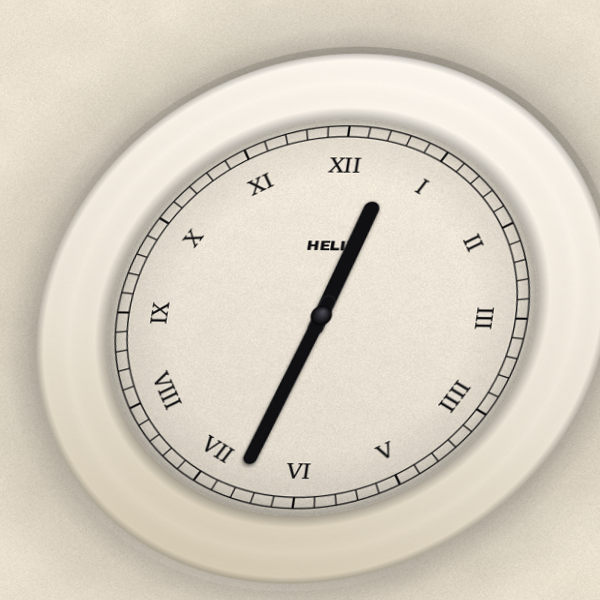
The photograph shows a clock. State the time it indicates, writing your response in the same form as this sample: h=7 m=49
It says h=12 m=33
